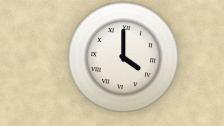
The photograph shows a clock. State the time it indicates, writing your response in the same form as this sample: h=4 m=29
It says h=3 m=59
